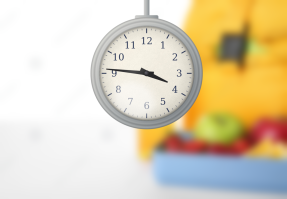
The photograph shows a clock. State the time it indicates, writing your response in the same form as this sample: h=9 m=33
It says h=3 m=46
